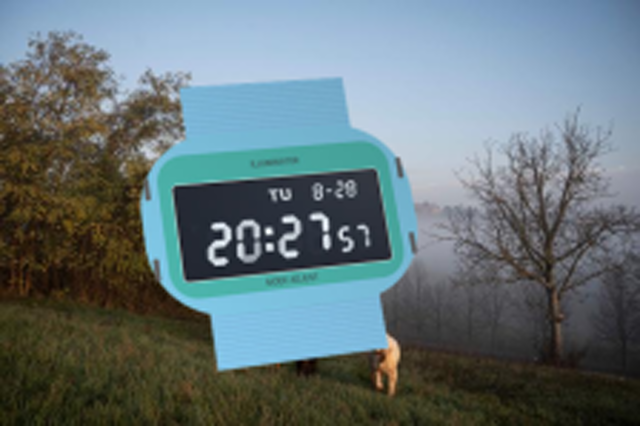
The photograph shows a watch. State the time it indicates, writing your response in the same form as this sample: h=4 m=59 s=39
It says h=20 m=27 s=57
